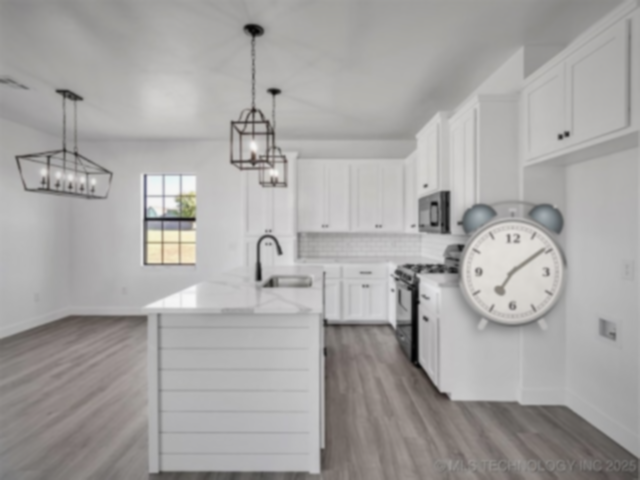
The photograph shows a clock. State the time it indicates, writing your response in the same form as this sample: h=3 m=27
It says h=7 m=9
